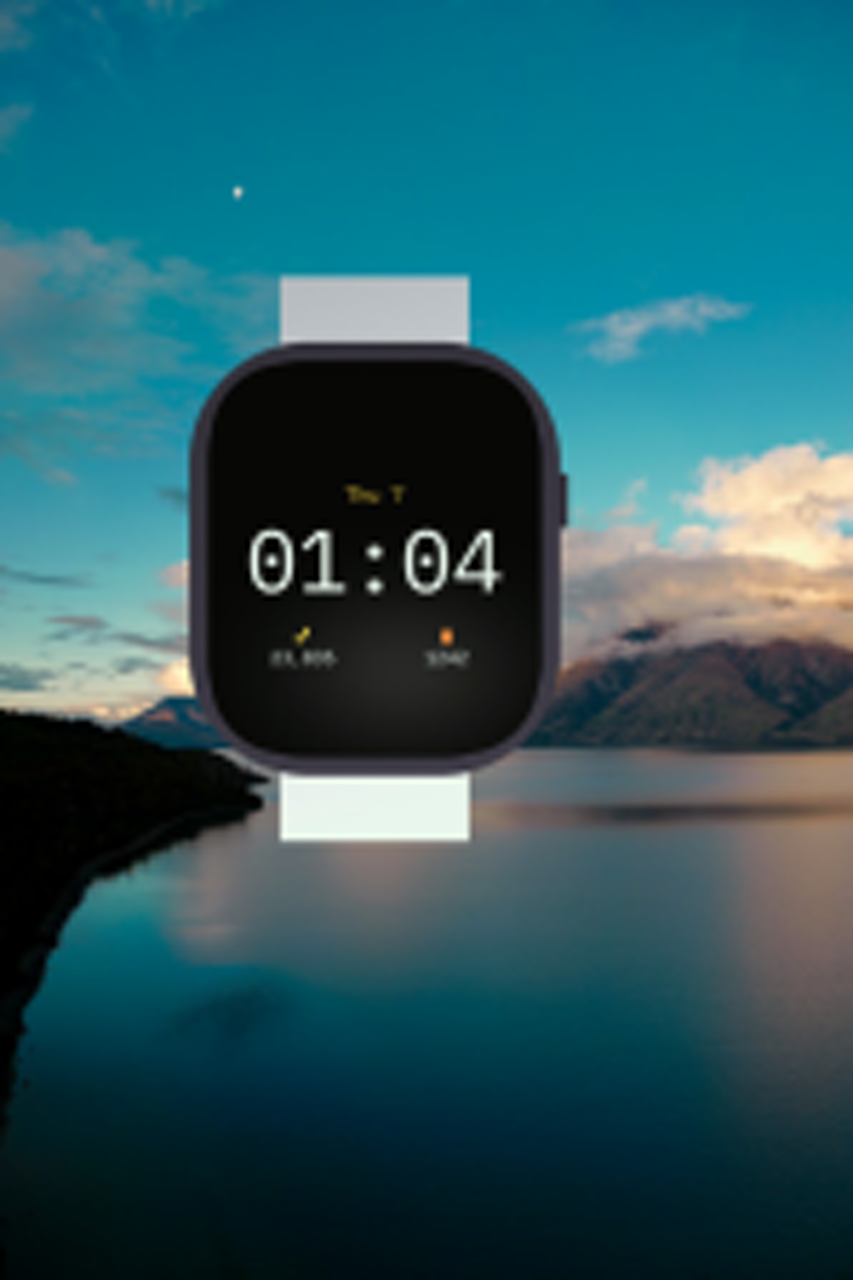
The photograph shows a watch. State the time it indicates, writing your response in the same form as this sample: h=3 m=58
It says h=1 m=4
